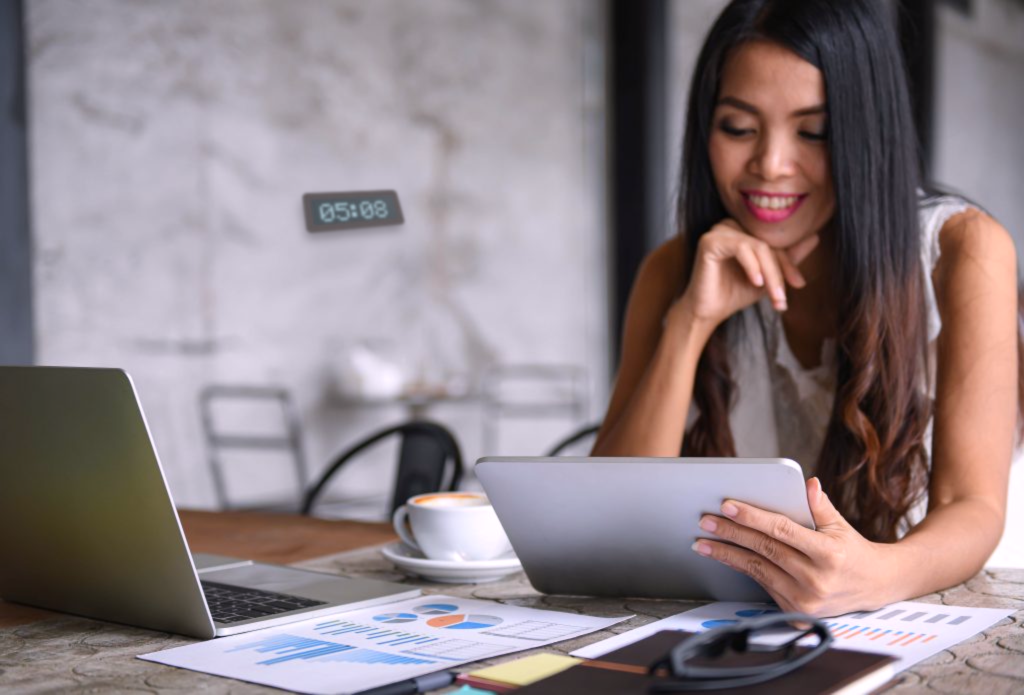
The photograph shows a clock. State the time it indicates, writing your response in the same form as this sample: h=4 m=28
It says h=5 m=8
